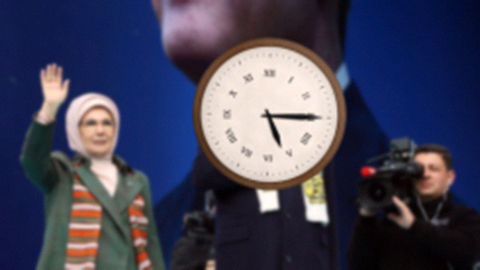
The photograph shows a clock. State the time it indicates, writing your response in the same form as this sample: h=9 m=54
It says h=5 m=15
